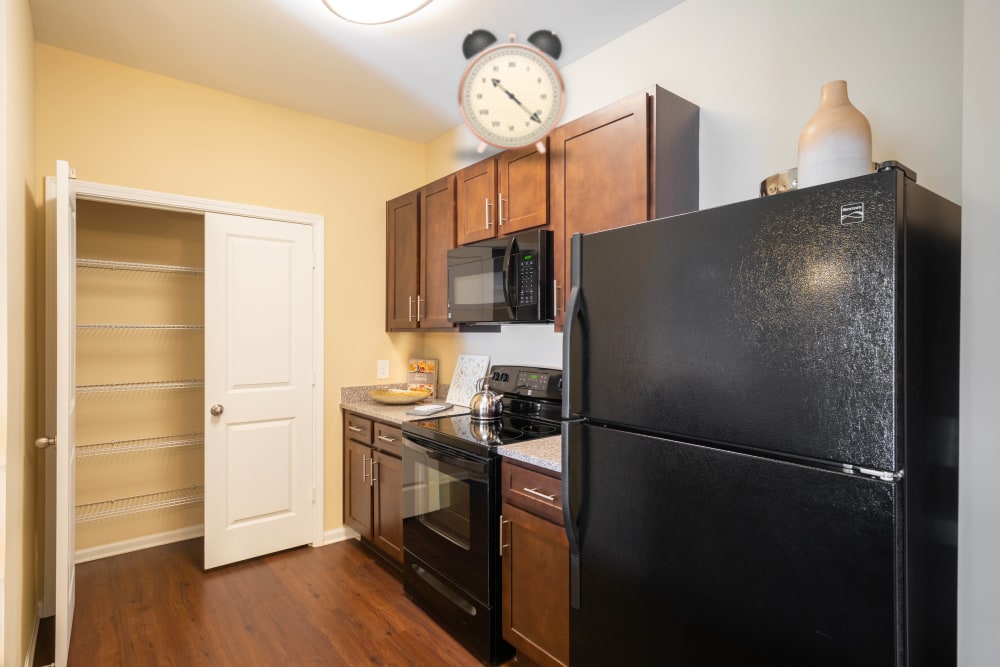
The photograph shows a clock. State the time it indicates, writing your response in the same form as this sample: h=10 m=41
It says h=10 m=22
